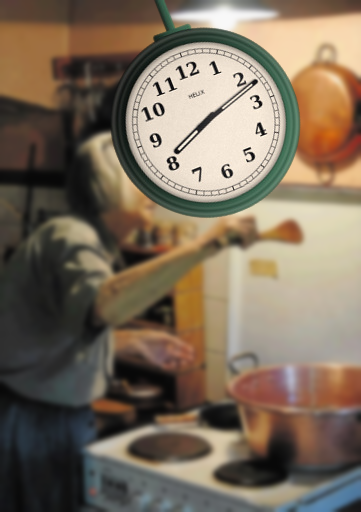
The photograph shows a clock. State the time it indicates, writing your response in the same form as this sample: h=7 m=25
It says h=8 m=12
